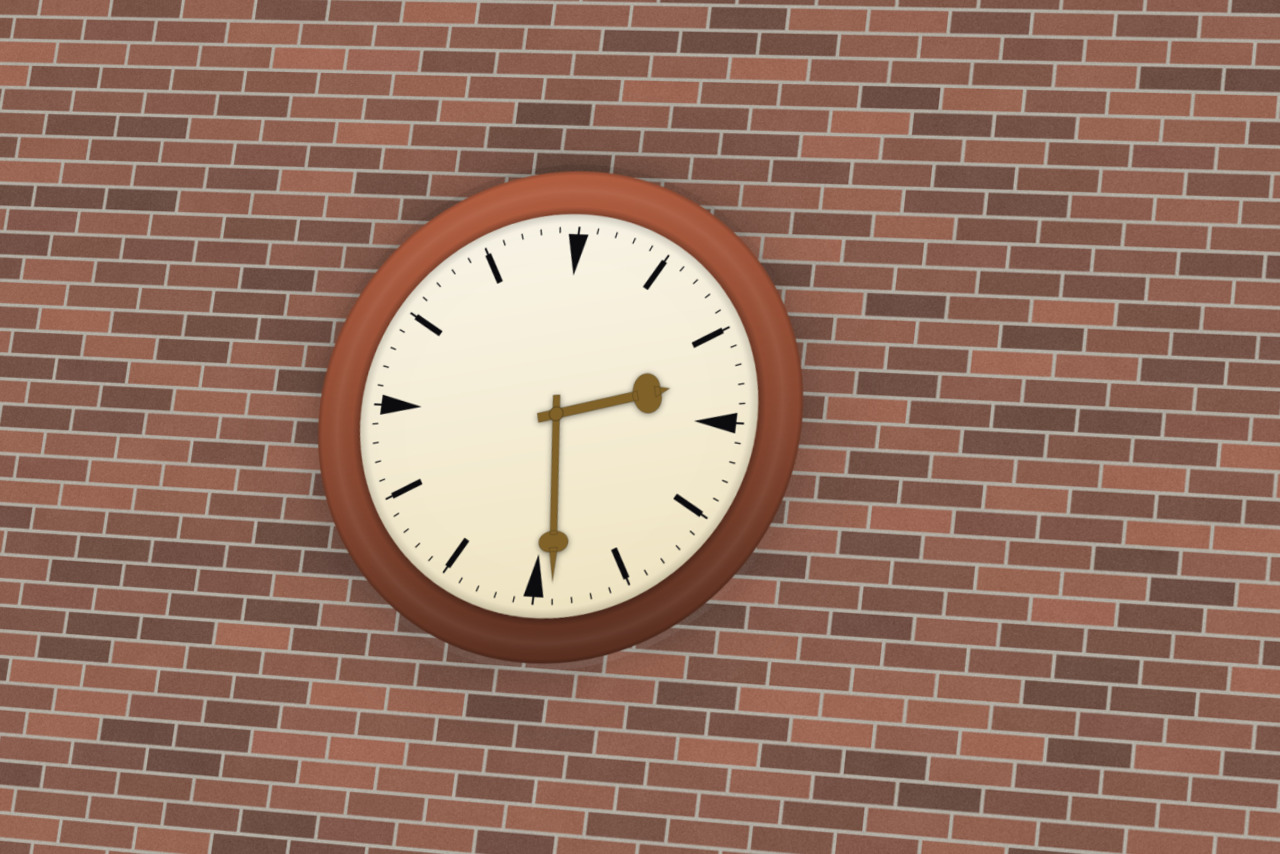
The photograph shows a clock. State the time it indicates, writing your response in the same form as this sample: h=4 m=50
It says h=2 m=29
